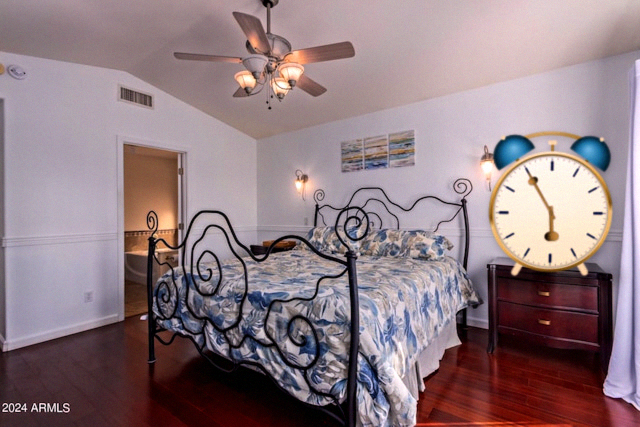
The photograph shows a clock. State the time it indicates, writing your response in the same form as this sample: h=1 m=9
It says h=5 m=55
